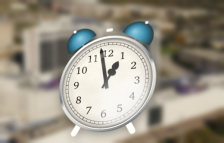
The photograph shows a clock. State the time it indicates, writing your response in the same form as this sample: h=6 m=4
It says h=12 m=58
